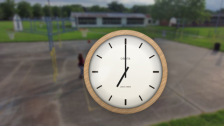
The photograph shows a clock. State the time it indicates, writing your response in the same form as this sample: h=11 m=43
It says h=7 m=0
